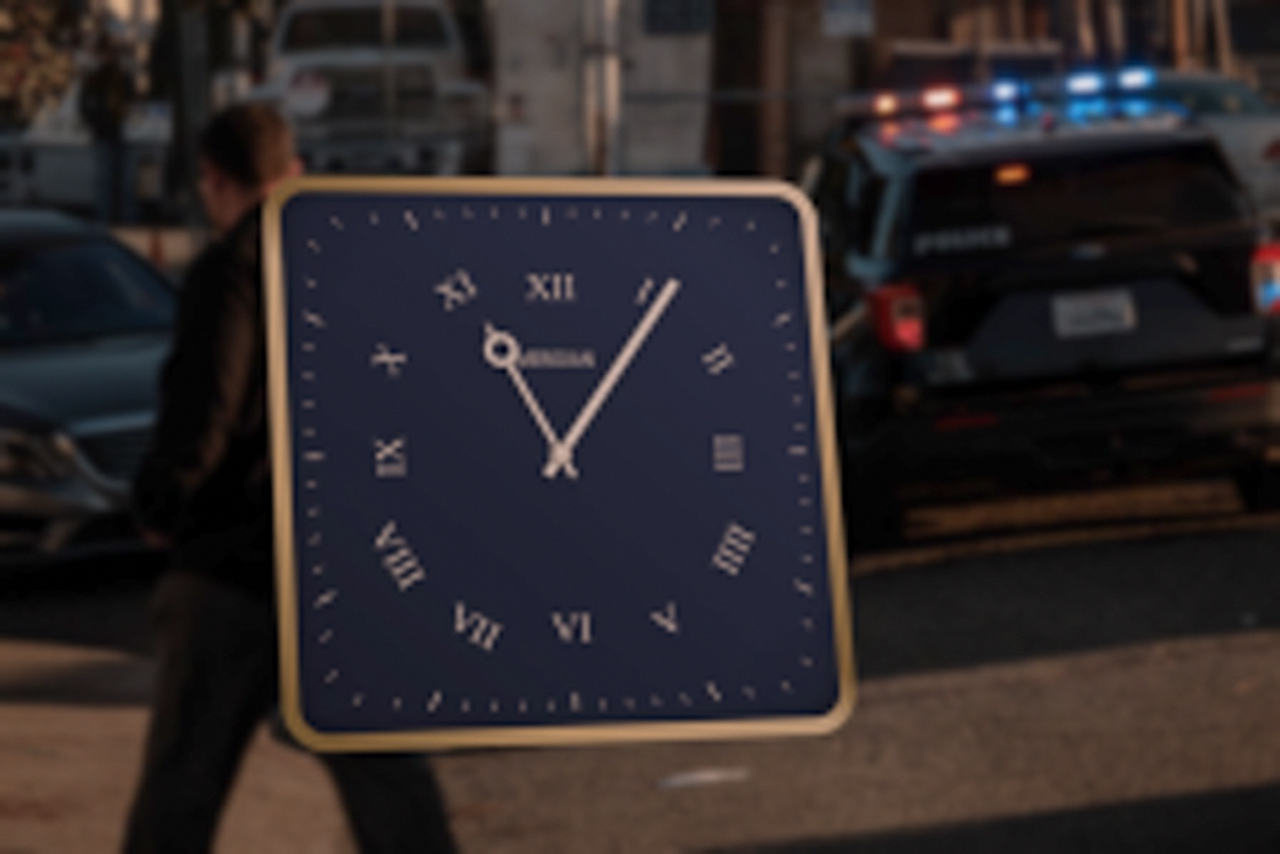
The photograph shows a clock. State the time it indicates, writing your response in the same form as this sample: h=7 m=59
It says h=11 m=6
